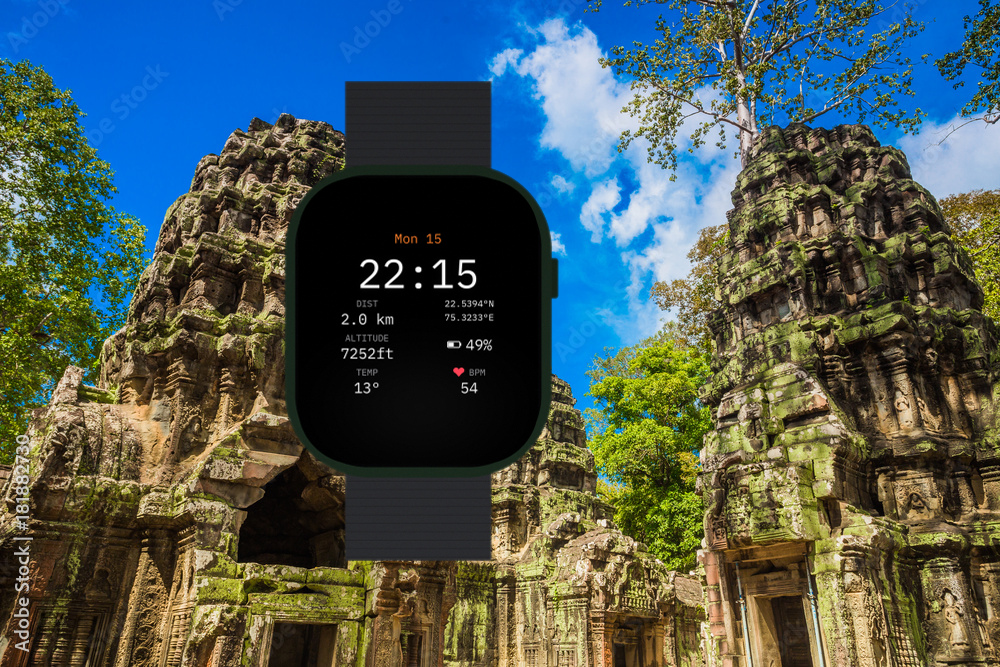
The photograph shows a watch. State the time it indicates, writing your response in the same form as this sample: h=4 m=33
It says h=22 m=15
